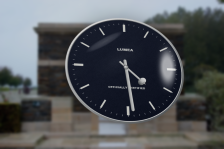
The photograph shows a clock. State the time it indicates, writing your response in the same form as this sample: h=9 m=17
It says h=4 m=29
